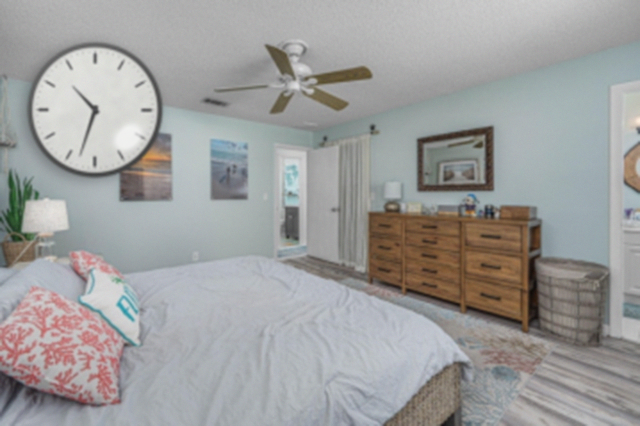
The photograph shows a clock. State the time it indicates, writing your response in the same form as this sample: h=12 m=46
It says h=10 m=33
